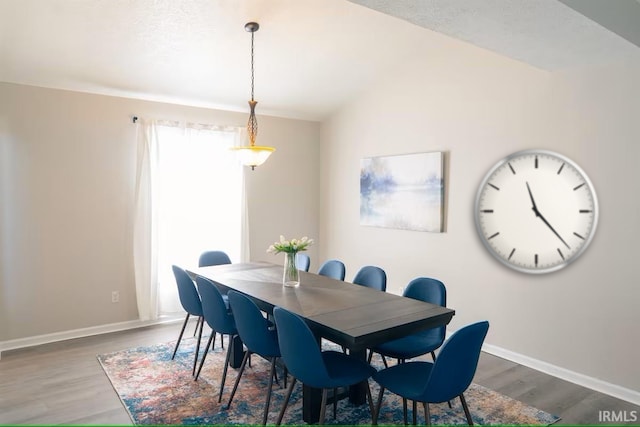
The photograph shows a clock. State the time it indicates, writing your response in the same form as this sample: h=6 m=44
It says h=11 m=23
